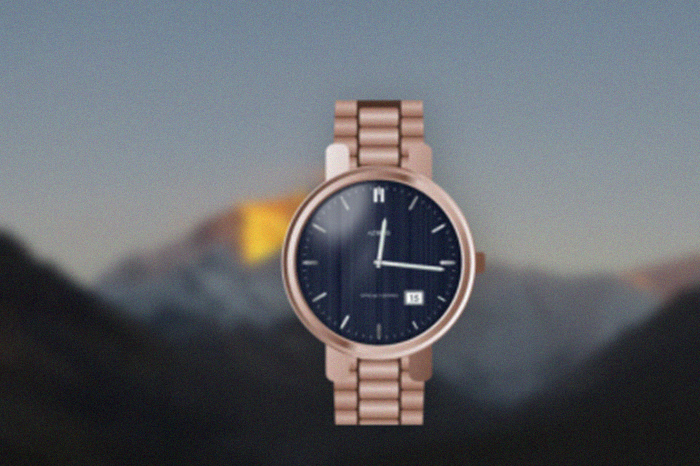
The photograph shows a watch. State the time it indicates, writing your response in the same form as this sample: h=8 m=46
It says h=12 m=16
